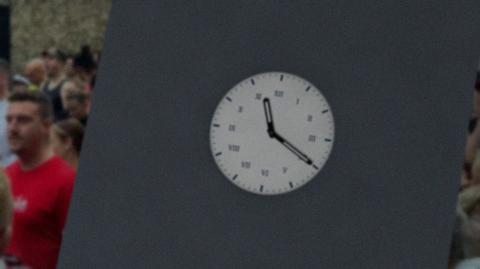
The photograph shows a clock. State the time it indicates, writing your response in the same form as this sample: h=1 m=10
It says h=11 m=20
